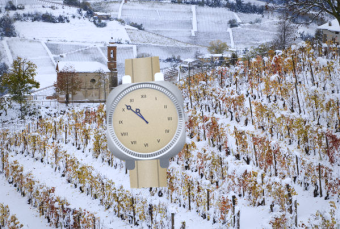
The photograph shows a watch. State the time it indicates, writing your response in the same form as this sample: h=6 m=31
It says h=10 m=52
